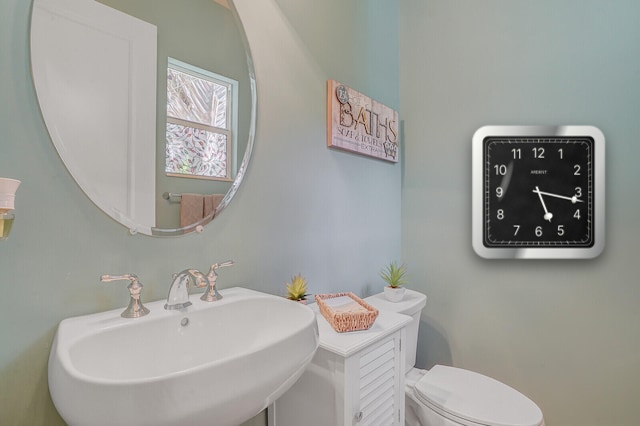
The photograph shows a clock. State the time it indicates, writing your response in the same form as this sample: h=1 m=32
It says h=5 m=17
